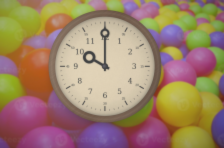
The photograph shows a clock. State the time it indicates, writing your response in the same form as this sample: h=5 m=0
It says h=10 m=0
